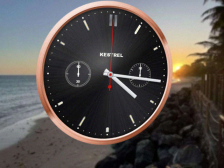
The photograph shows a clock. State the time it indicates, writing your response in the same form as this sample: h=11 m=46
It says h=4 m=16
